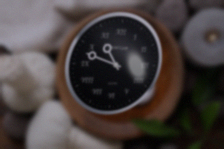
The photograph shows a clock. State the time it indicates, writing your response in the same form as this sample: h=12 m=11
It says h=10 m=48
